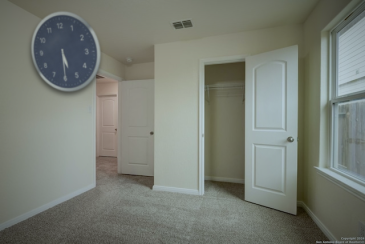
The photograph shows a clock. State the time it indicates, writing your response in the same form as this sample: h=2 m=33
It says h=5 m=30
